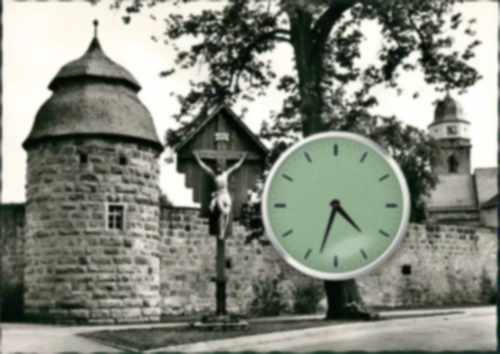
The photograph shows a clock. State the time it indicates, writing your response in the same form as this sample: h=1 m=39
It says h=4 m=33
